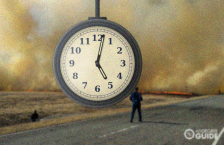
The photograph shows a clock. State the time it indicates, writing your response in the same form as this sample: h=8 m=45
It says h=5 m=2
